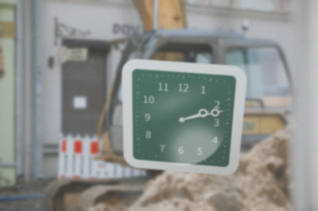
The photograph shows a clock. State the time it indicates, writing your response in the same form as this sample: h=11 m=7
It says h=2 m=12
